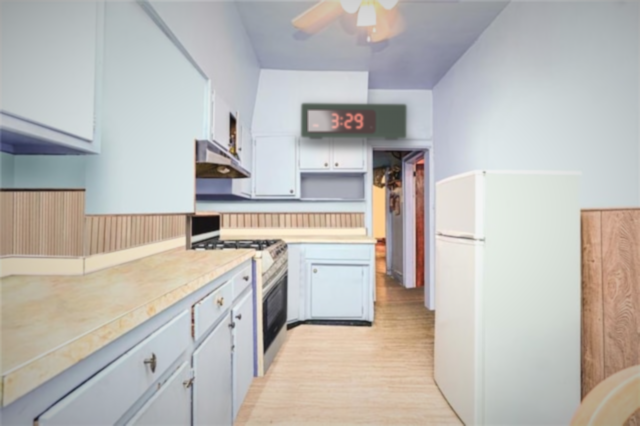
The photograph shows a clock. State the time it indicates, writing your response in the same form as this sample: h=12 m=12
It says h=3 m=29
